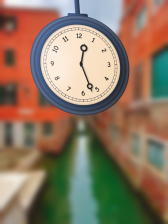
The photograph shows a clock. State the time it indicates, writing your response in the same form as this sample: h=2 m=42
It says h=12 m=27
